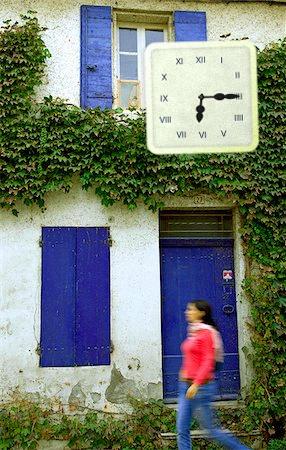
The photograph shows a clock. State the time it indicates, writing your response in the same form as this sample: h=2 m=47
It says h=6 m=15
